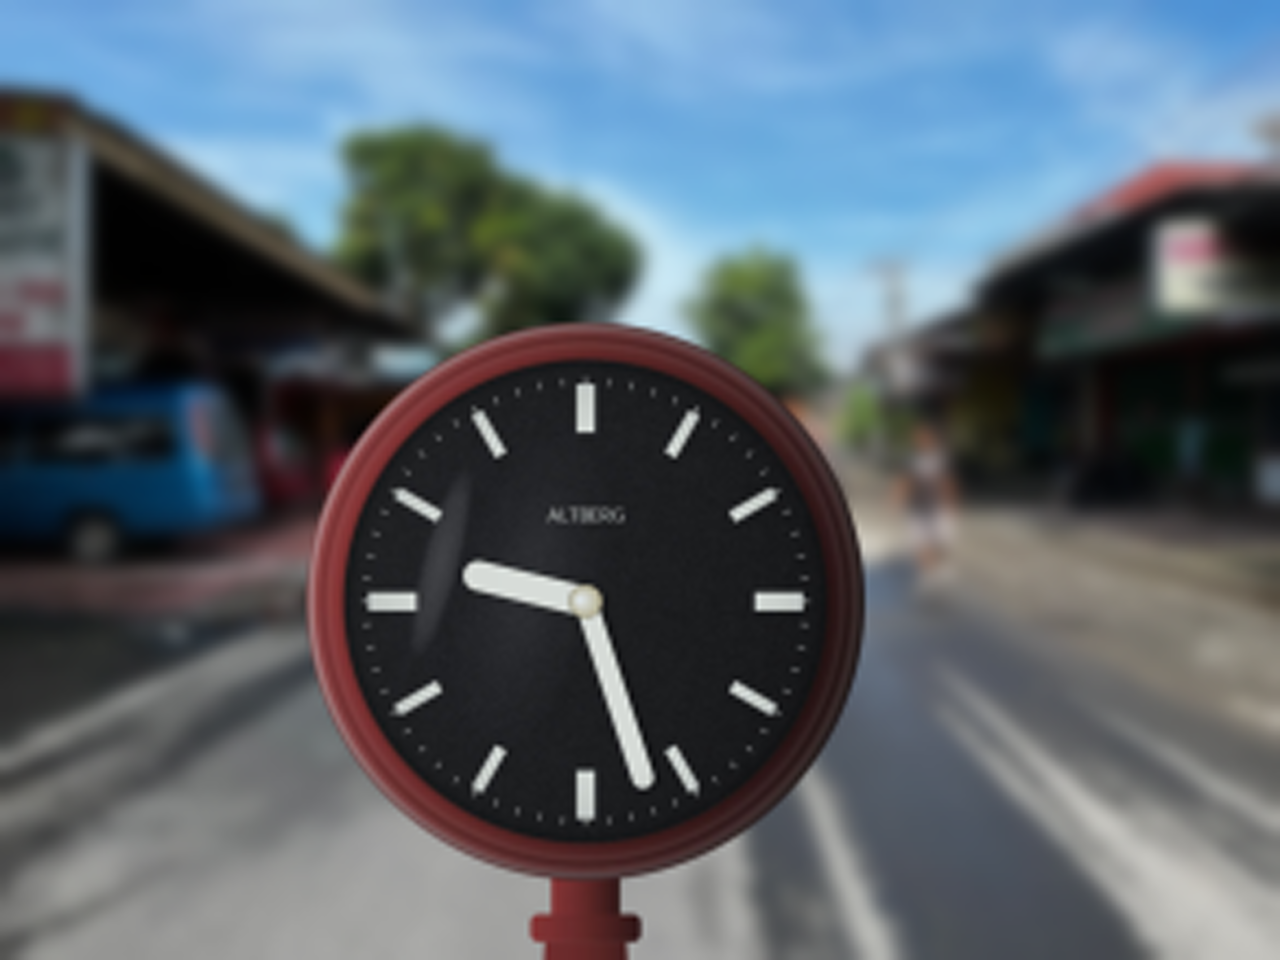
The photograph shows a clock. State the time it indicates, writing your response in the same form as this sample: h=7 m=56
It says h=9 m=27
